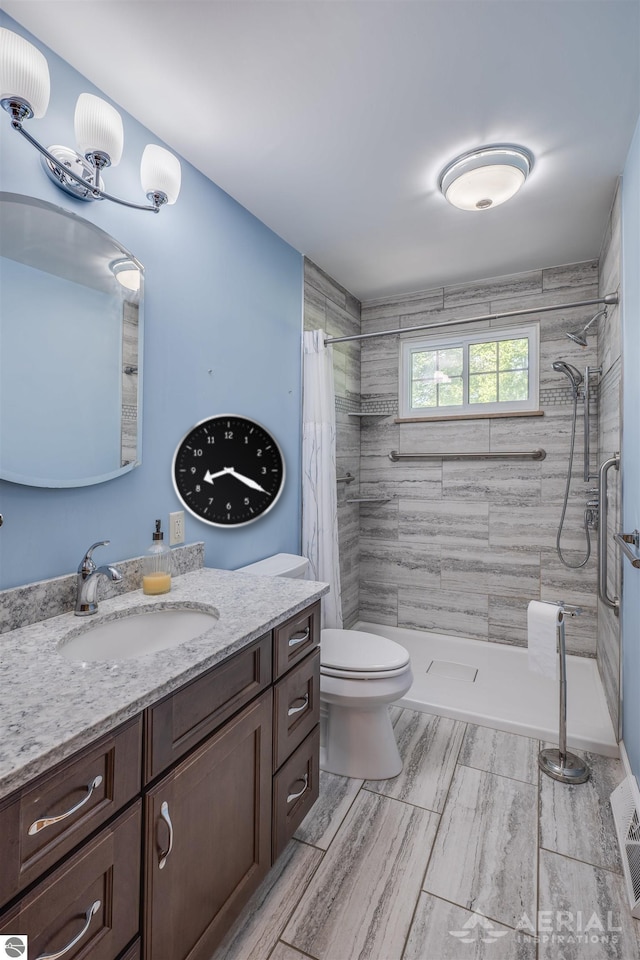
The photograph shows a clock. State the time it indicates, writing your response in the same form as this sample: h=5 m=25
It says h=8 m=20
